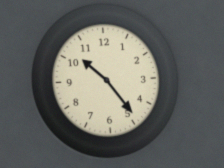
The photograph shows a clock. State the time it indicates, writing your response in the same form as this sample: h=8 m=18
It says h=10 m=24
